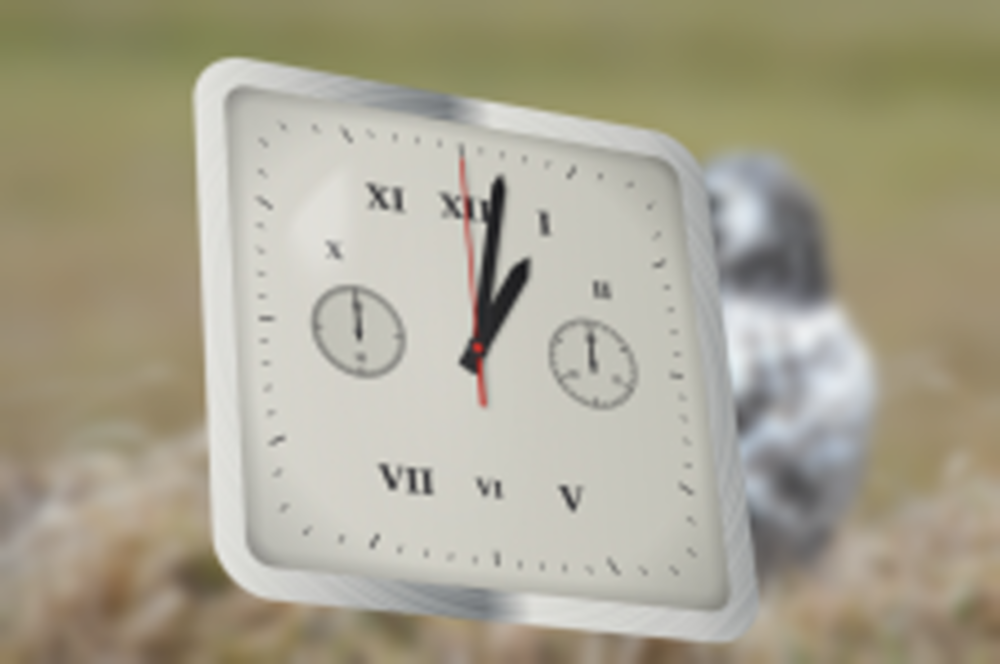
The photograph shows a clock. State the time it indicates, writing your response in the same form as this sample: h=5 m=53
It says h=1 m=2
